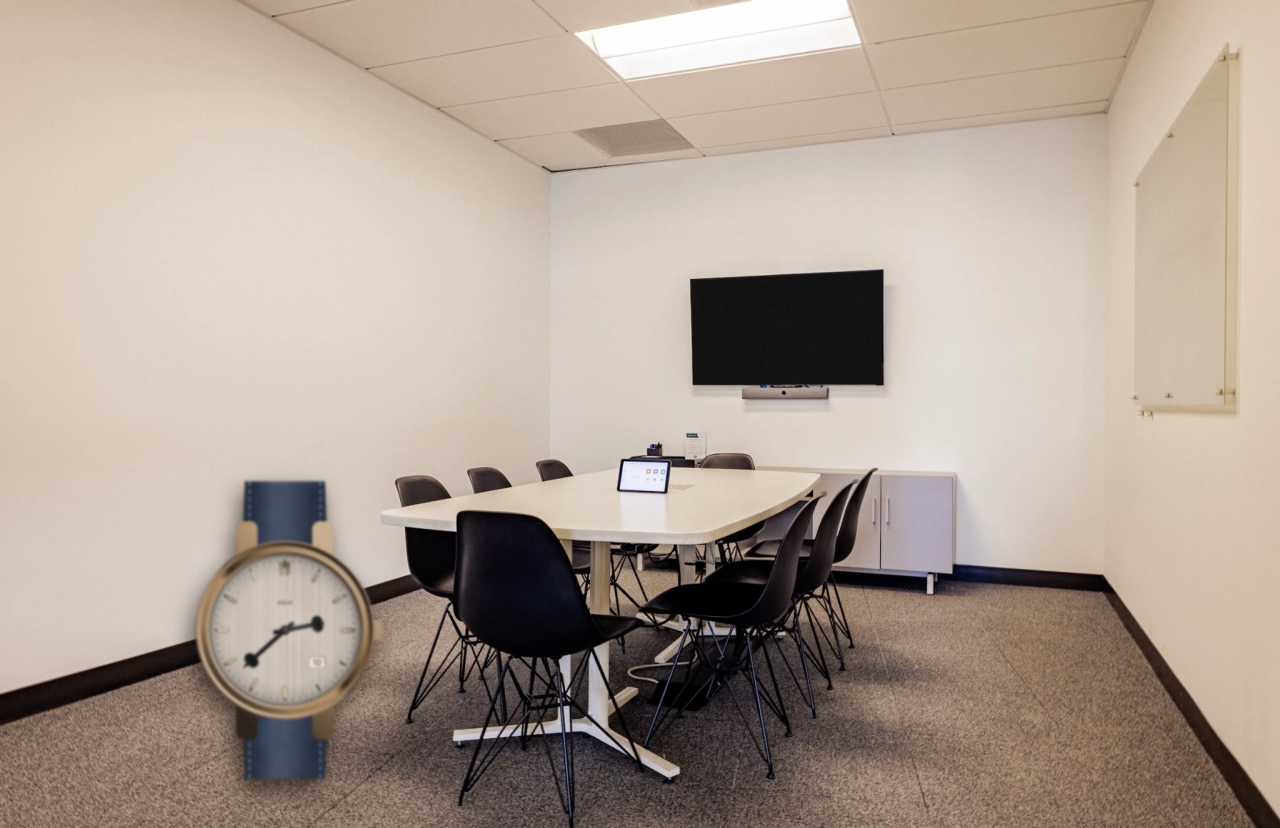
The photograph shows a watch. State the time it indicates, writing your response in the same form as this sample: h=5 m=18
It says h=2 m=38
